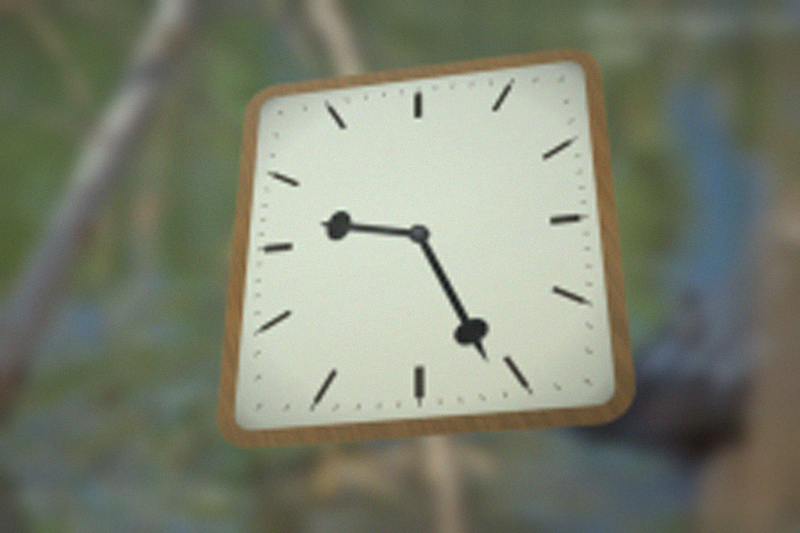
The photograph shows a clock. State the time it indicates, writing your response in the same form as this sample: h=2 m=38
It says h=9 m=26
